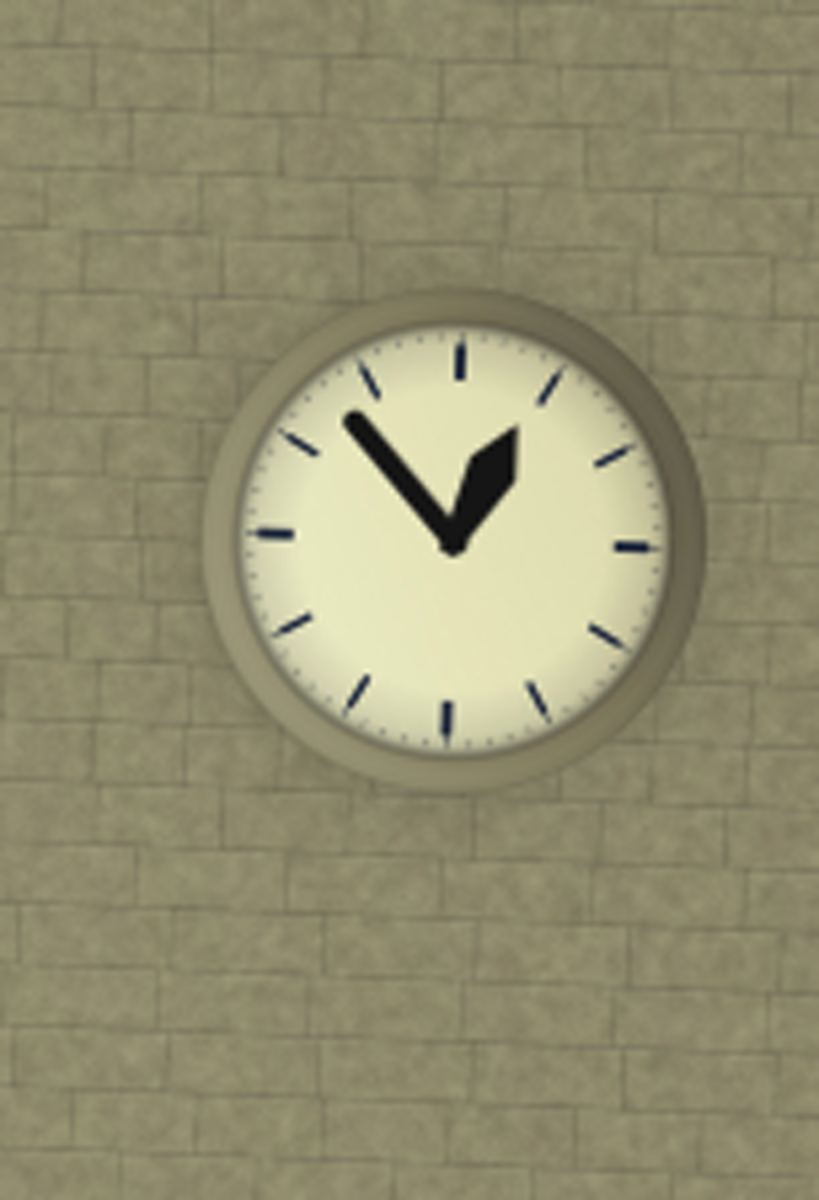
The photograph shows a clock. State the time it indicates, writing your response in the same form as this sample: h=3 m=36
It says h=12 m=53
